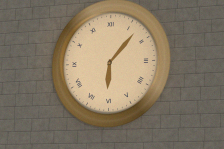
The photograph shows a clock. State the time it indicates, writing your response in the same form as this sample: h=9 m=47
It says h=6 m=7
